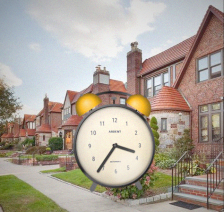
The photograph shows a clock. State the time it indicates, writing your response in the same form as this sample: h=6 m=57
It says h=3 m=36
